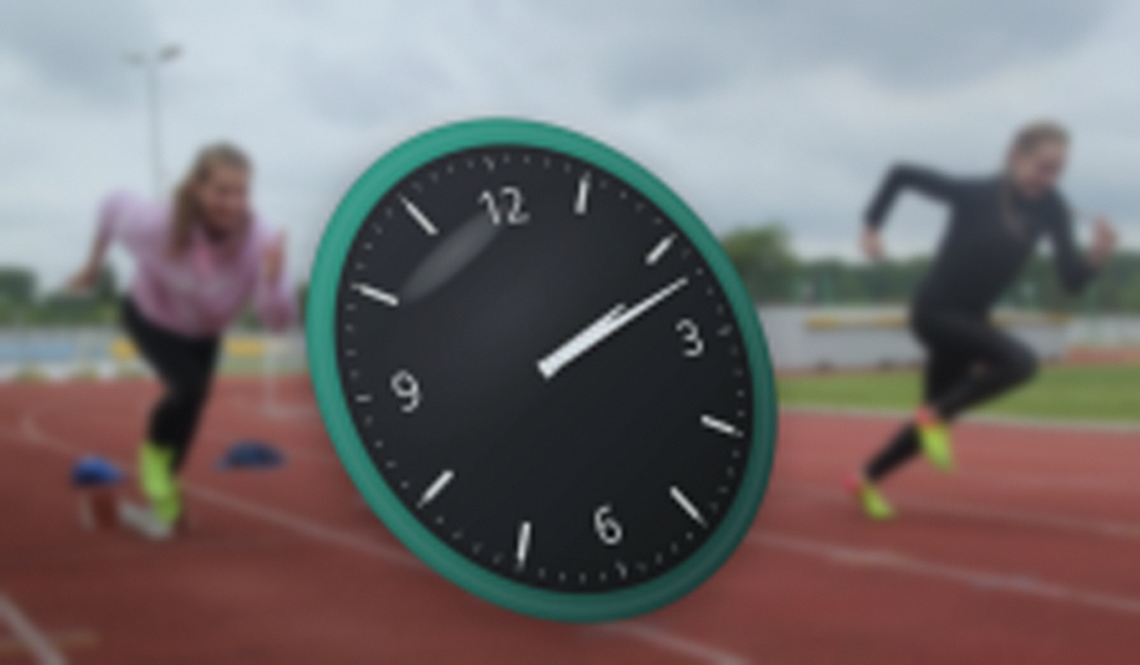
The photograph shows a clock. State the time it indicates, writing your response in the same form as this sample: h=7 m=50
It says h=2 m=12
